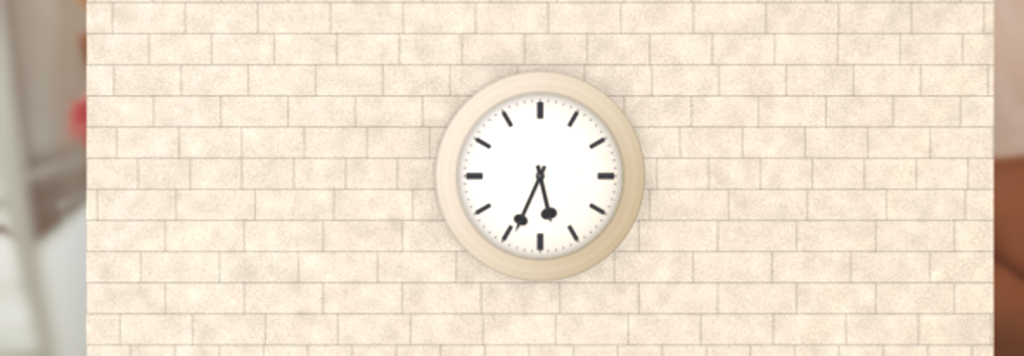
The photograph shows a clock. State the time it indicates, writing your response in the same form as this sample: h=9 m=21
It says h=5 m=34
